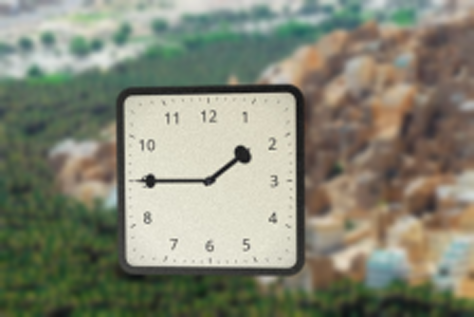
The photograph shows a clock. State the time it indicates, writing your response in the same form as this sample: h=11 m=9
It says h=1 m=45
